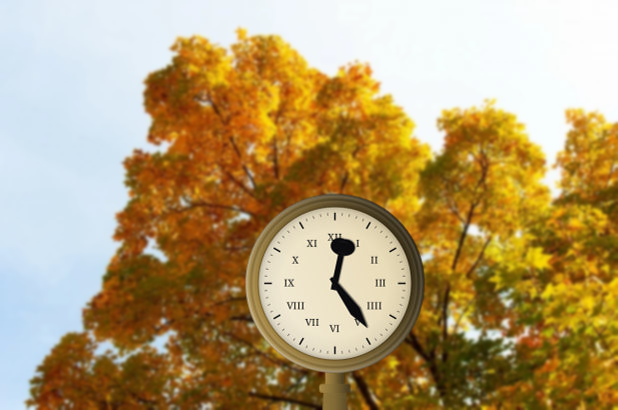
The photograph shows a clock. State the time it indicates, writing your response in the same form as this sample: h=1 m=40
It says h=12 m=24
